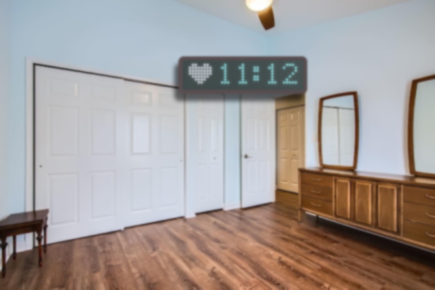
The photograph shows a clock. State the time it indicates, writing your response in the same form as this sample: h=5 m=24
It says h=11 m=12
